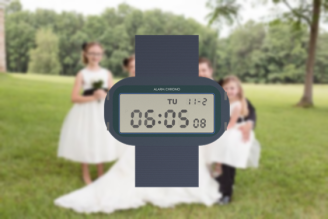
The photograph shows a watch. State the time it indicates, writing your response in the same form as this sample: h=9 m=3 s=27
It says h=6 m=5 s=8
